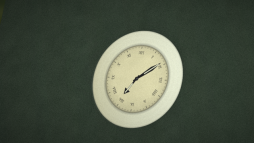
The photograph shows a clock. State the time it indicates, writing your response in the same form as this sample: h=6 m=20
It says h=7 m=9
